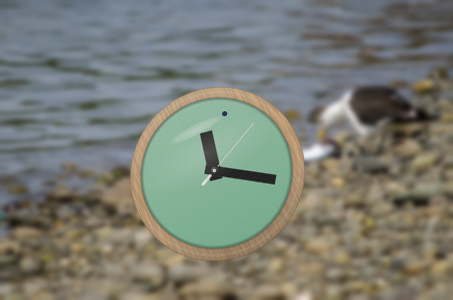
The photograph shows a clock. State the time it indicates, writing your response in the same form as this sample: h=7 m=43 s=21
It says h=11 m=15 s=5
